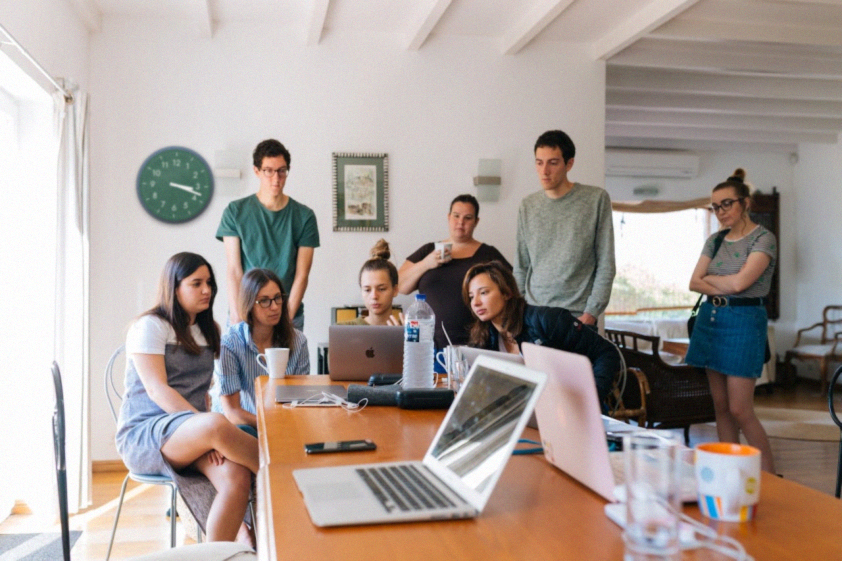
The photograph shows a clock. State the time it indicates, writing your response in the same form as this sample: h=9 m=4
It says h=3 m=18
